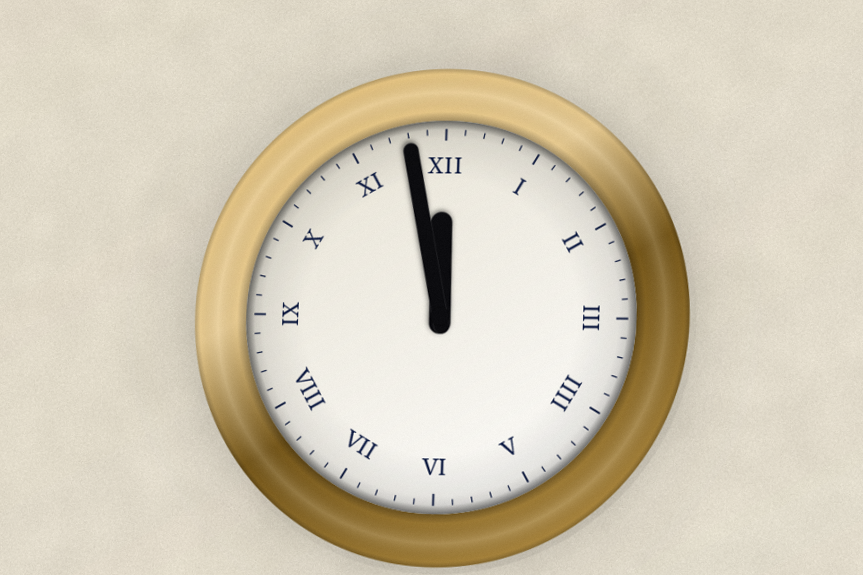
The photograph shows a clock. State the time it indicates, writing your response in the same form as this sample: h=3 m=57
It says h=11 m=58
